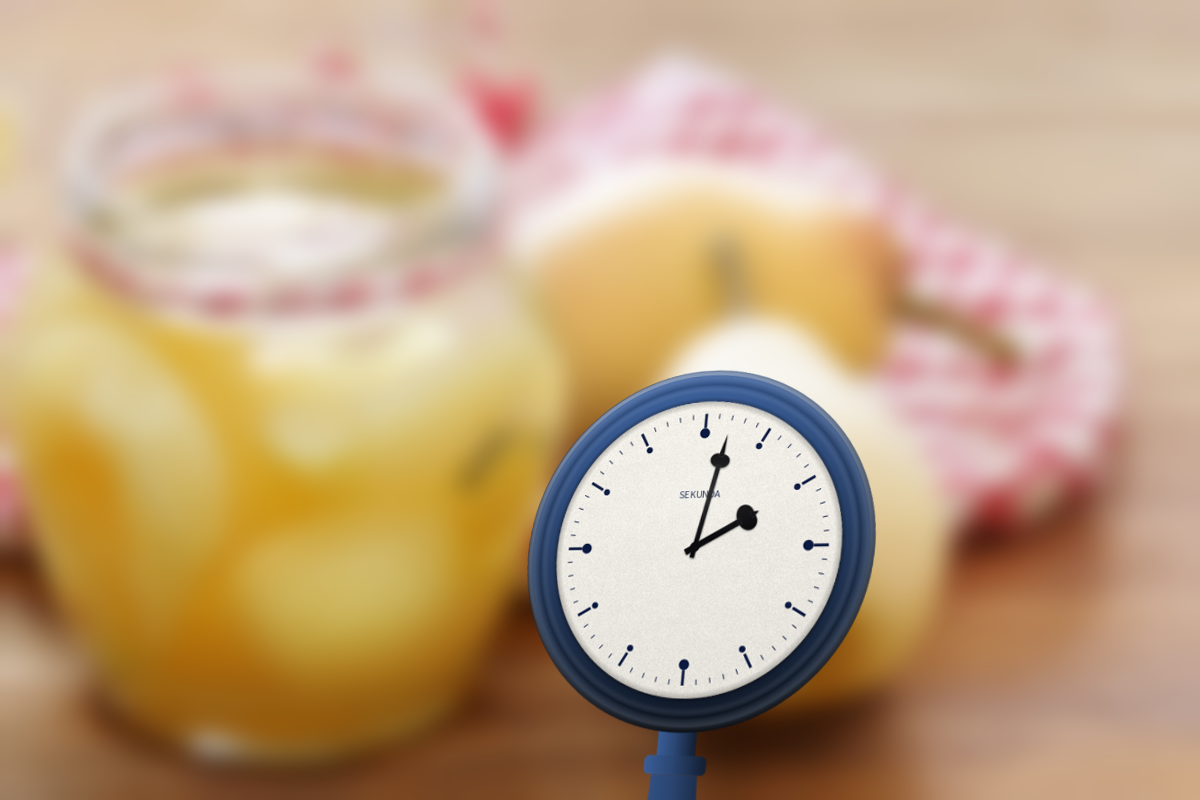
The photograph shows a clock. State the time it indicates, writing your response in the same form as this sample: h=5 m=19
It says h=2 m=2
